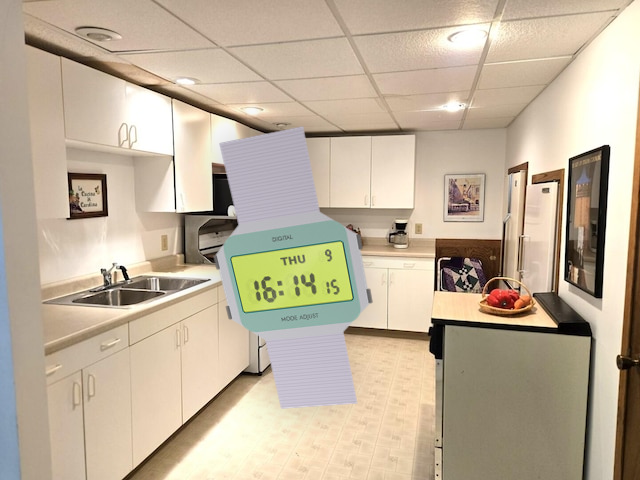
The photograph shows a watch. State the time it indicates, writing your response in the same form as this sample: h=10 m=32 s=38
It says h=16 m=14 s=15
